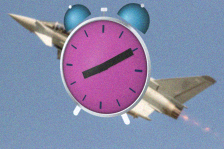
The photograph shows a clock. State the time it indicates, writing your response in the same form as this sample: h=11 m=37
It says h=8 m=10
